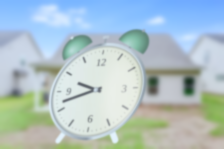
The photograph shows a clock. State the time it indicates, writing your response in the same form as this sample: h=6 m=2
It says h=9 m=42
